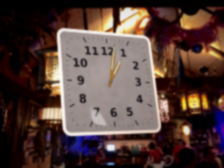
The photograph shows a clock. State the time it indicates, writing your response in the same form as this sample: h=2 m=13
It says h=1 m=2
